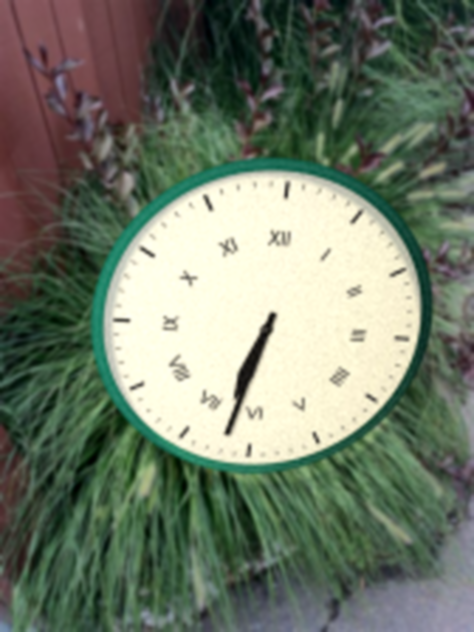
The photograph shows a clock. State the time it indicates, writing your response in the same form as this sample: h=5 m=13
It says h=6 m=32
